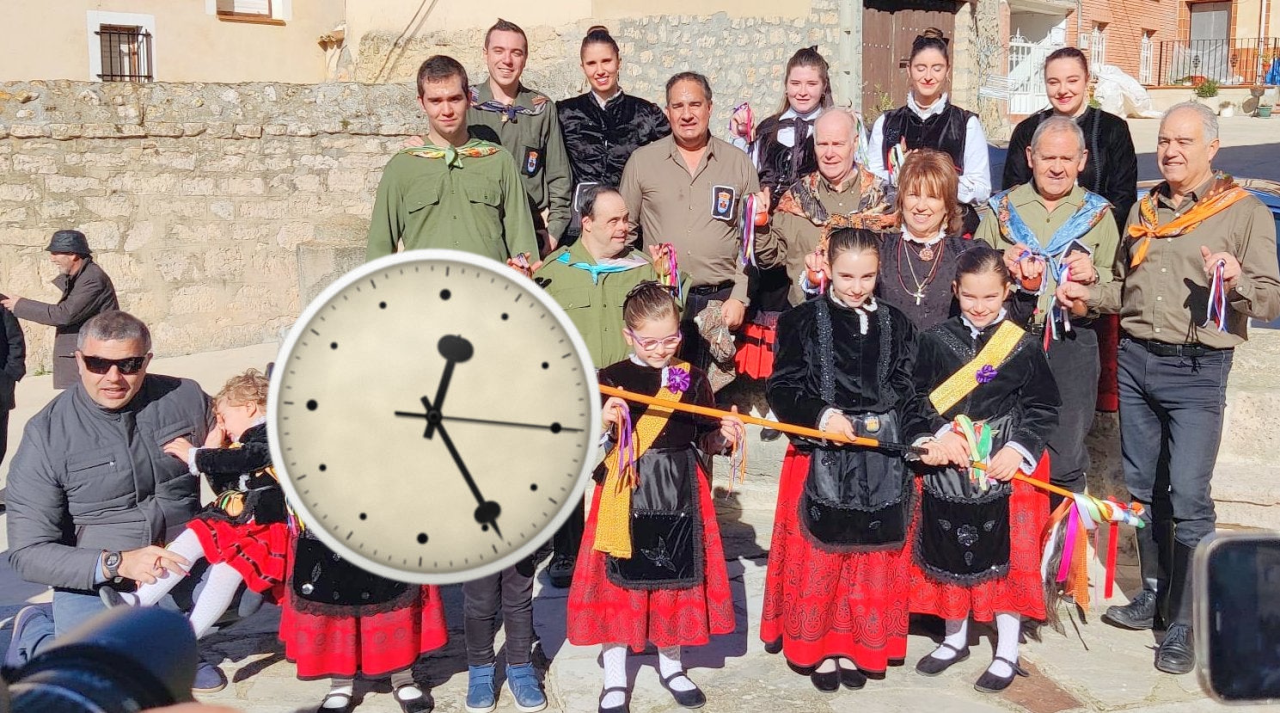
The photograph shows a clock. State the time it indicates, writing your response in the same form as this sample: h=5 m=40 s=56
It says h=12 m=24 s=15
